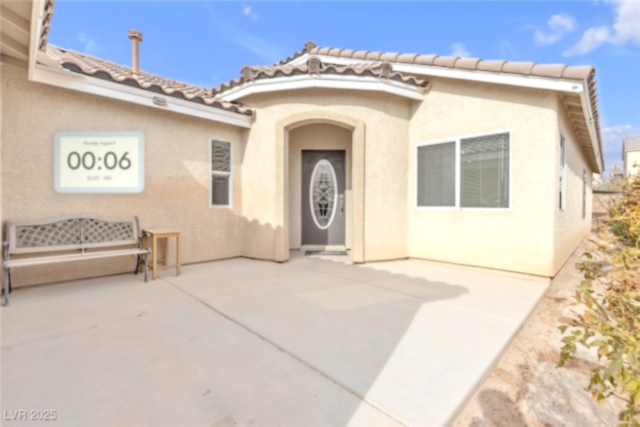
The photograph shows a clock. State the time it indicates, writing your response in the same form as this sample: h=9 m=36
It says h=0 m=6
